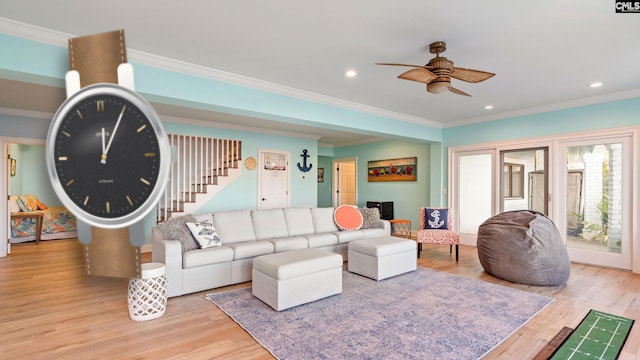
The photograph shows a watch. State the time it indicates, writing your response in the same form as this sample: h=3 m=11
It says h=12 m=5
